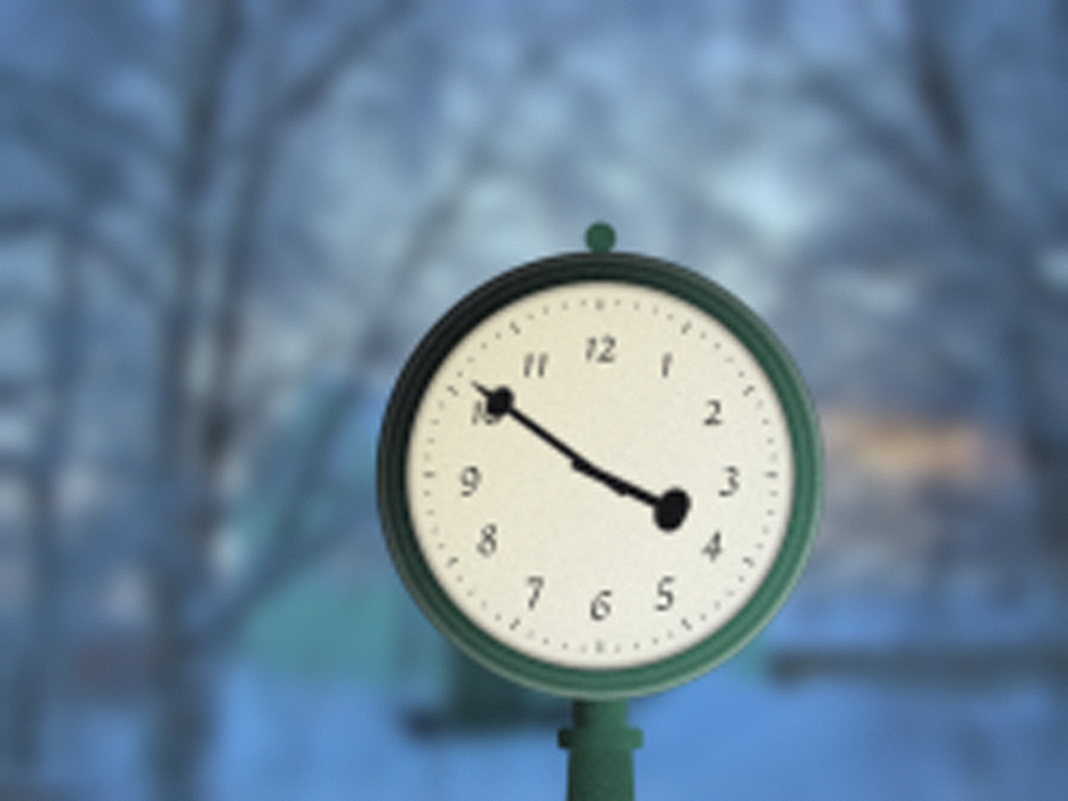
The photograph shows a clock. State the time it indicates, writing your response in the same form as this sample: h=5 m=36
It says h=3 m=51
